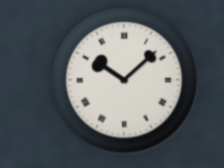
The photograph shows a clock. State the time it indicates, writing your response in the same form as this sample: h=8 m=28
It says h=10 m=8
